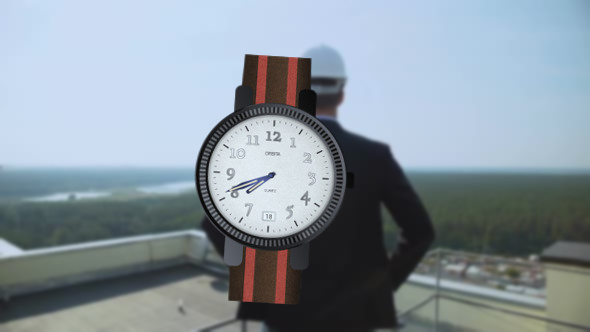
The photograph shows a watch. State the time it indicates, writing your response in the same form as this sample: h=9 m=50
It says h=7 m=41
